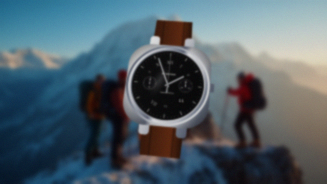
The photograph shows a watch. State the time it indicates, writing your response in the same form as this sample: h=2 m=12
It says h=1 m=56
